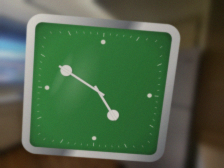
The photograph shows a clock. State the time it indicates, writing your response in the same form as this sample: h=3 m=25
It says h=4 m=50
